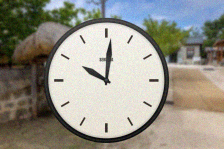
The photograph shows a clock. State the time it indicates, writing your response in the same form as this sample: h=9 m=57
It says h=10 m=1
